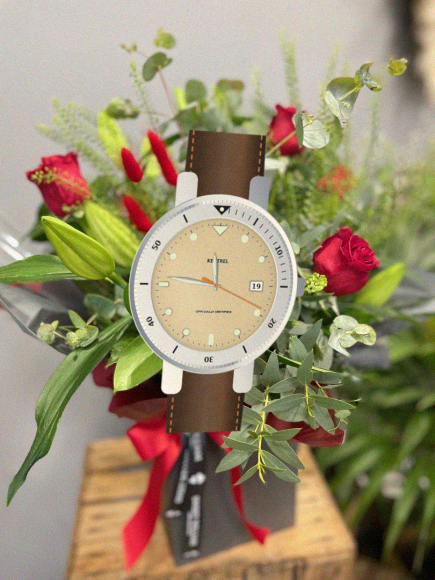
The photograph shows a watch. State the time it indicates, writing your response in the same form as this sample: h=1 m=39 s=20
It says h=11 m=46 s=19
